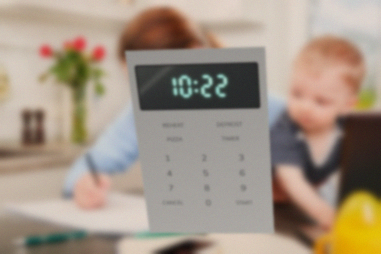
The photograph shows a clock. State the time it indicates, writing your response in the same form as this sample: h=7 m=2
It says h=10 m=22
